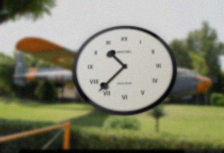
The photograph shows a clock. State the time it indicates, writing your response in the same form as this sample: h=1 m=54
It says h=10 m=37
